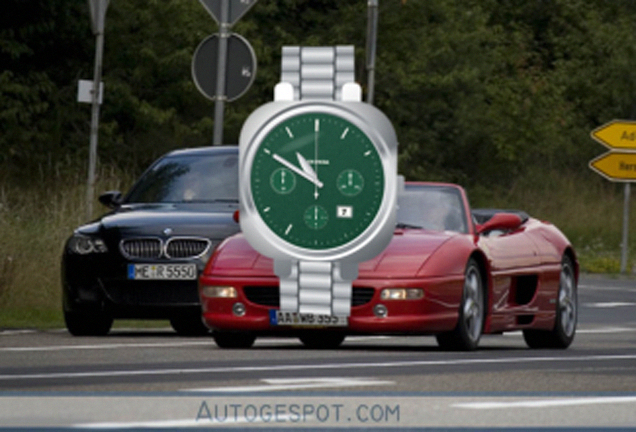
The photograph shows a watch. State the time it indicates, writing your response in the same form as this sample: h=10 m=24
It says h=10 m=50
